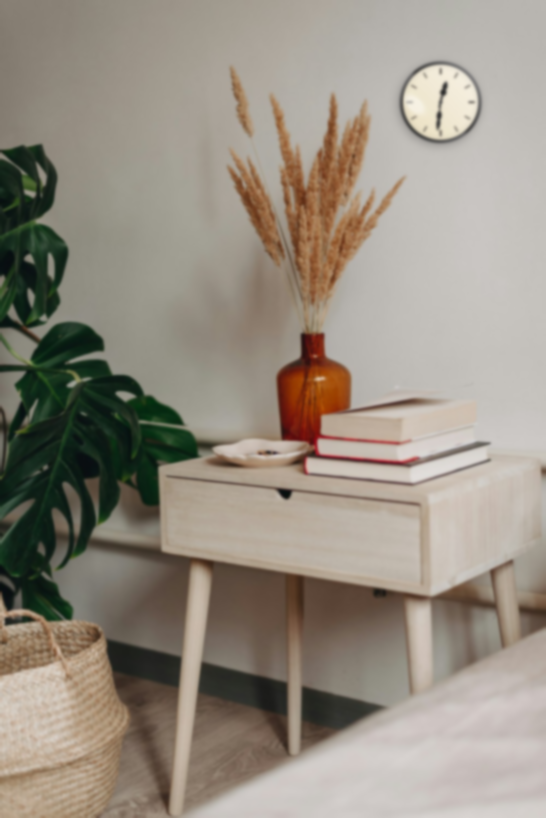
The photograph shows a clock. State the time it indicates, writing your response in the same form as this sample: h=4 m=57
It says h=12 m=31
